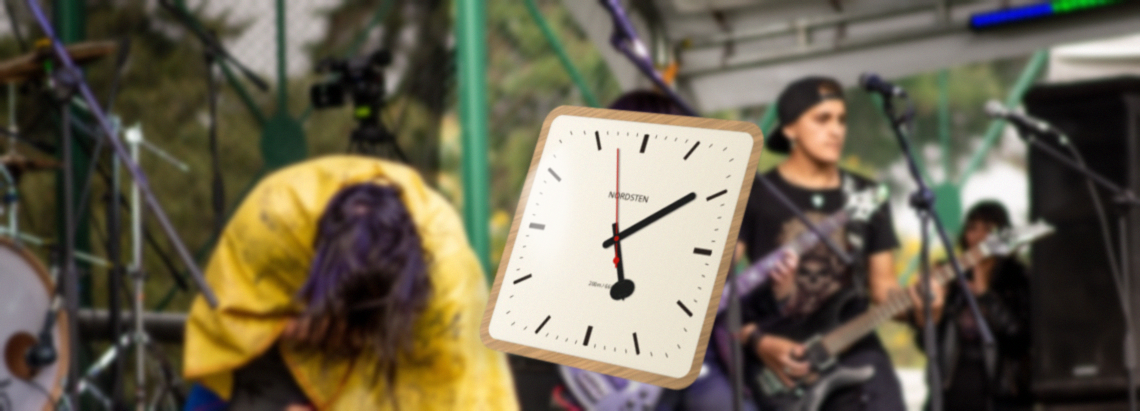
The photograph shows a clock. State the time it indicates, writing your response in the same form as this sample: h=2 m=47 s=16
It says h=5 m=8 s=57
